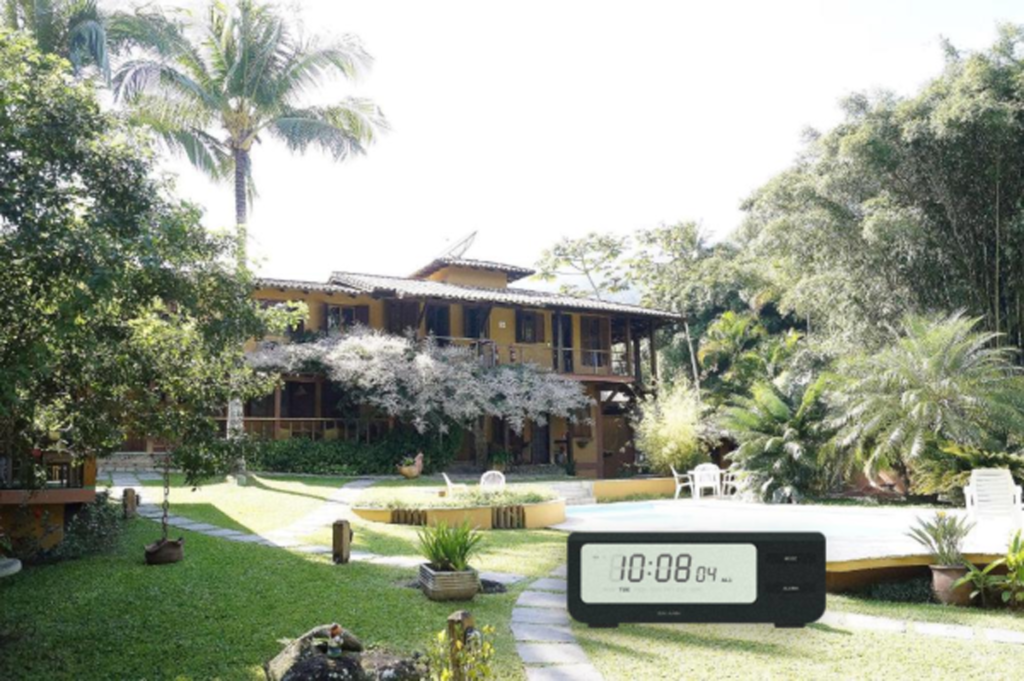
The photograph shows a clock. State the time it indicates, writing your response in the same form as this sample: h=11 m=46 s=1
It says h=10 m=8 s=4
